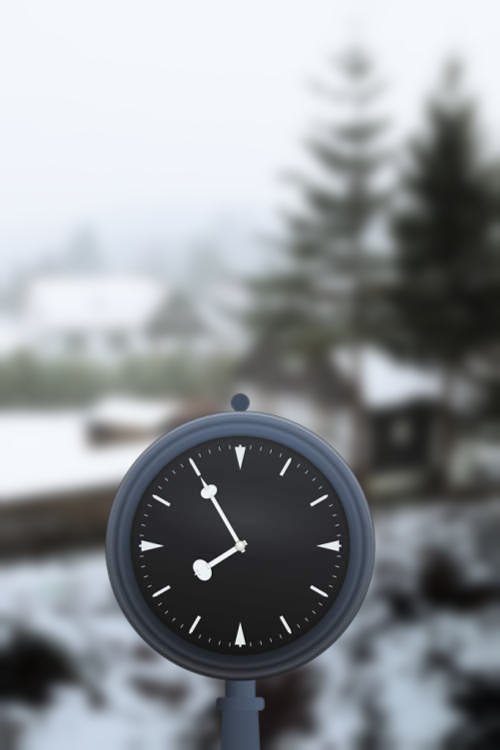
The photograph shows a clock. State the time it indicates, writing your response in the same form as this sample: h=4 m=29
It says h=7 m=55
